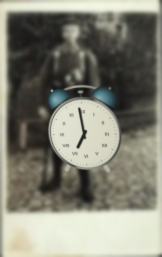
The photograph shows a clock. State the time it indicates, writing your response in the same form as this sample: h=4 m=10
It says h=6 m=59
